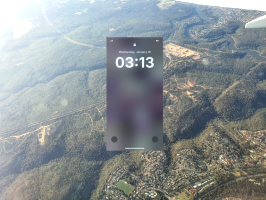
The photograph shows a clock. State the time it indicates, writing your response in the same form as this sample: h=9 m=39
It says h=3 m=13
